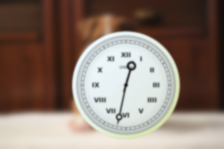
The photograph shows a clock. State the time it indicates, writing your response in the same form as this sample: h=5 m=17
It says h=12 m=32
